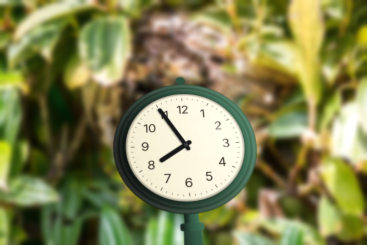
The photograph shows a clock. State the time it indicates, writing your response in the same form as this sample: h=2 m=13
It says h=7 m=55
